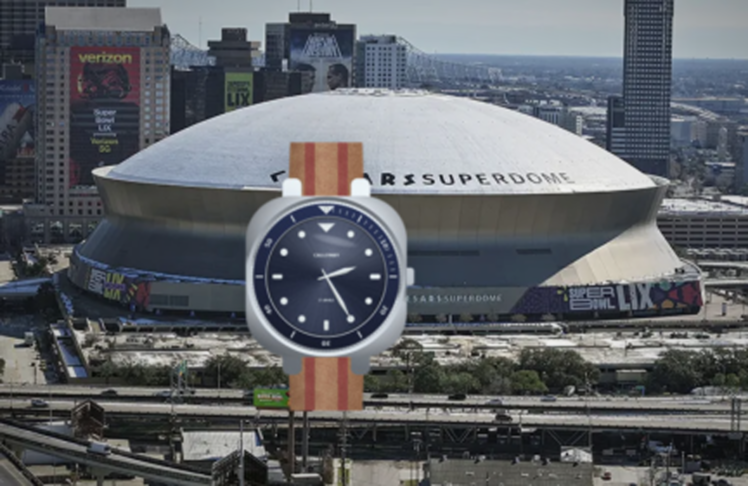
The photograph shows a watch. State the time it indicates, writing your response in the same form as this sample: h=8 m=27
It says h=2 m=25
